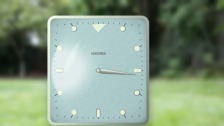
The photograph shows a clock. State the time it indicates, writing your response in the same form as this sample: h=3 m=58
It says h=3 m=16
